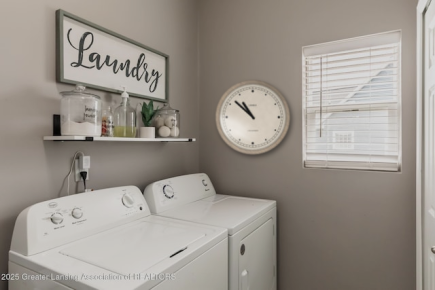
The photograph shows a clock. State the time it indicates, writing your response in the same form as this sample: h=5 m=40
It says h=10 m=52
